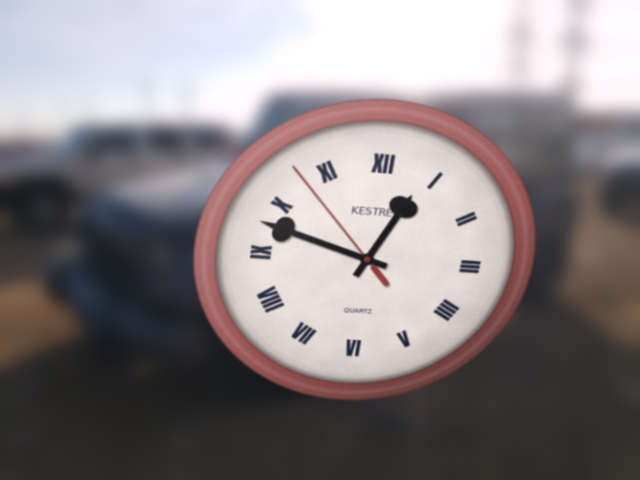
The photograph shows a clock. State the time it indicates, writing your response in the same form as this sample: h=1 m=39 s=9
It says h=12 m=47 s=53
